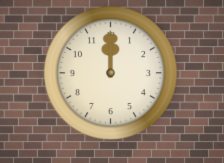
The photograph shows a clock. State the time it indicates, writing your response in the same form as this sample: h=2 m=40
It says h=12 m=0
